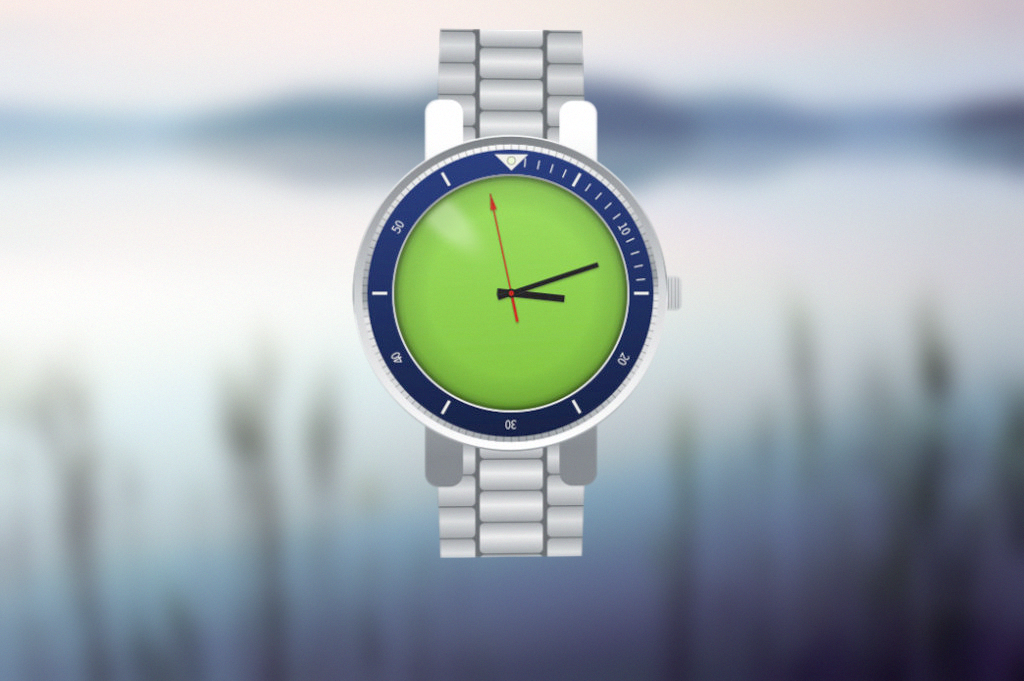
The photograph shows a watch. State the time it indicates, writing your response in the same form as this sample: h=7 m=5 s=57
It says h=3 m=11 s=58
